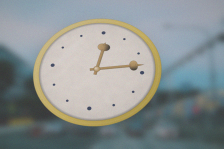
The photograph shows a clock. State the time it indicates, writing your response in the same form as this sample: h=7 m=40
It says h=12 m=13
